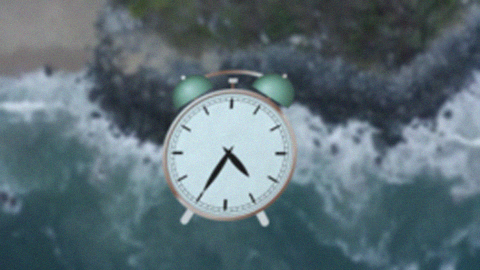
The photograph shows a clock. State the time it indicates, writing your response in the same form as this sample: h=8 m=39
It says h=4 m=35
